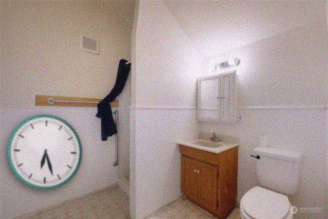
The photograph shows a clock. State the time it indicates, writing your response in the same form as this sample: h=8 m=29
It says h=6 m=27
